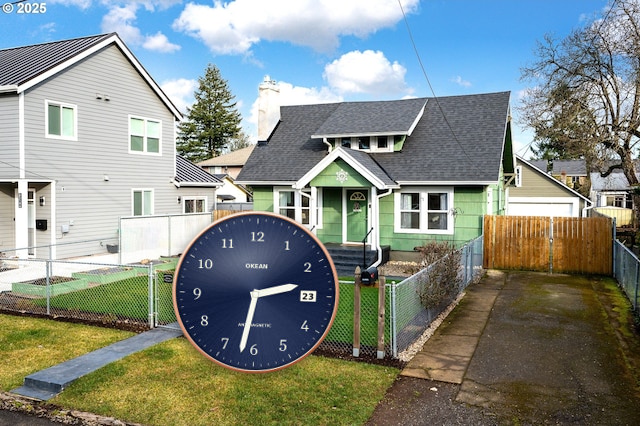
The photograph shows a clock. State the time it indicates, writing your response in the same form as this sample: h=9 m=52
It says h=2 m=32
